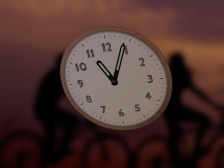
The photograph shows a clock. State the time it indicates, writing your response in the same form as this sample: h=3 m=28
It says h=11 m=4
